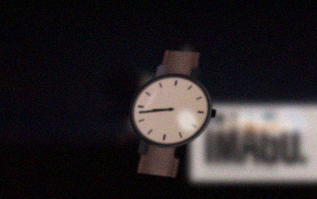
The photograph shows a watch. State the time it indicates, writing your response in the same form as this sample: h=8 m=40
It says h=8 m=43
